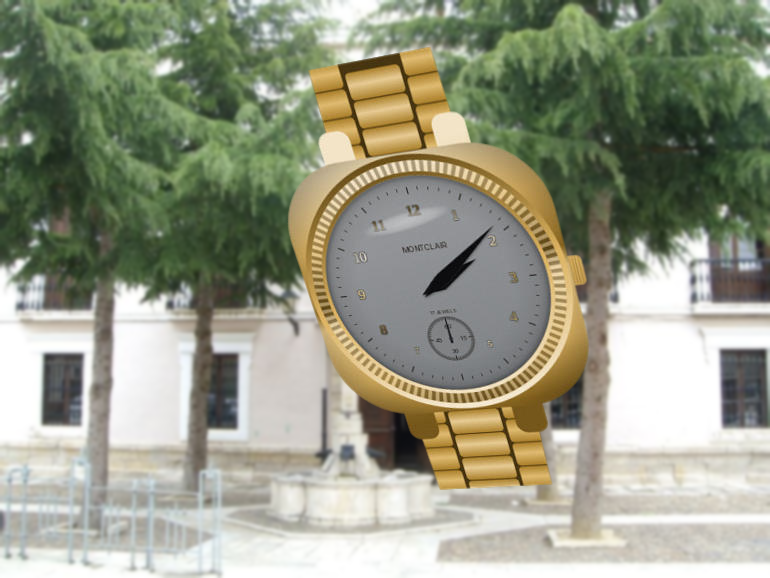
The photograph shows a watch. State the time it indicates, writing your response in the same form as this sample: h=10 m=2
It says h=2 m=9
